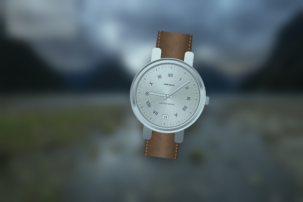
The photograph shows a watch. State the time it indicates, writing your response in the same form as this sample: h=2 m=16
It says h=9 m=8
